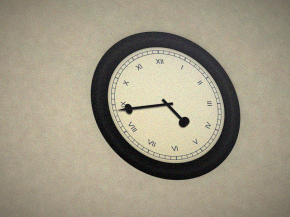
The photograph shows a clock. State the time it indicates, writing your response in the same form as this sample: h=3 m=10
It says h=4 m=44
